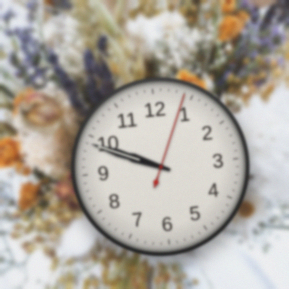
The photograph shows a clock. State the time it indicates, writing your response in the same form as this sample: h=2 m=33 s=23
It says h=9 m=49 s=4
